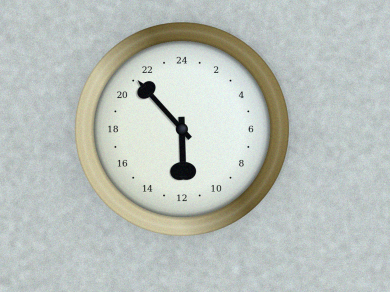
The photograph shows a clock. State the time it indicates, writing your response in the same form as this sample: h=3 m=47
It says h=11 m=53
